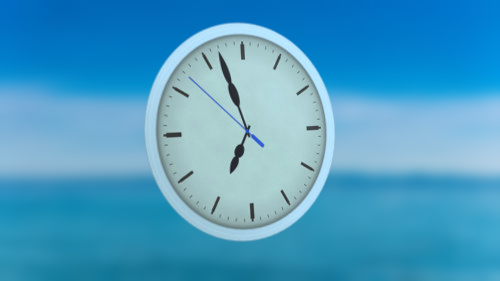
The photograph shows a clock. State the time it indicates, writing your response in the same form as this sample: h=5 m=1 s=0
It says h=6 m=56 s=52
